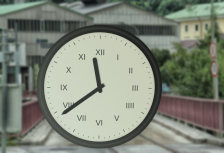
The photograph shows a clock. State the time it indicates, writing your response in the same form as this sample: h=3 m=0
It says h=11 m=39
